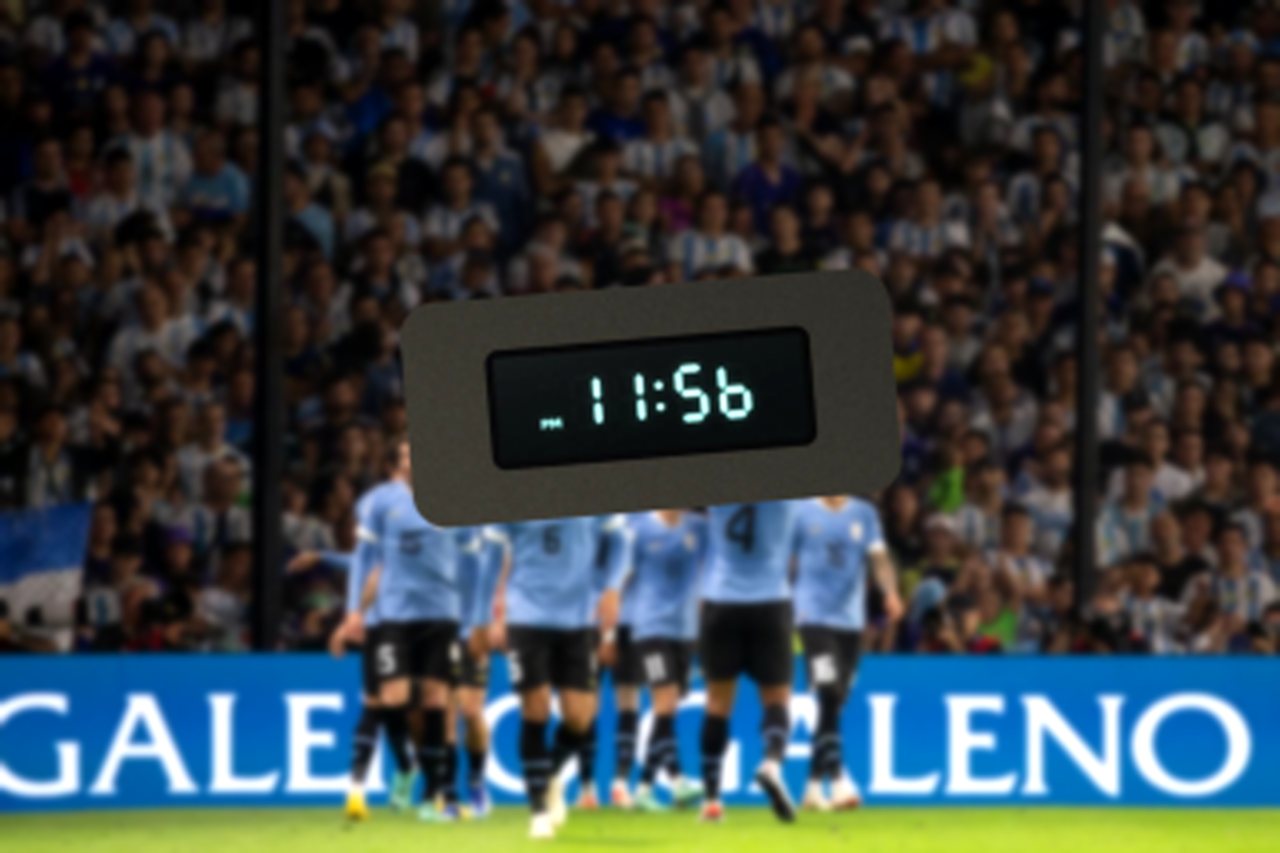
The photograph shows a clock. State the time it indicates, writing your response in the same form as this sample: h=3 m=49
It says h=11 m=56
